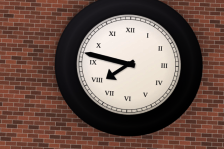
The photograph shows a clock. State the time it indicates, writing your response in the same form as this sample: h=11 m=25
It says h=7 m=47
